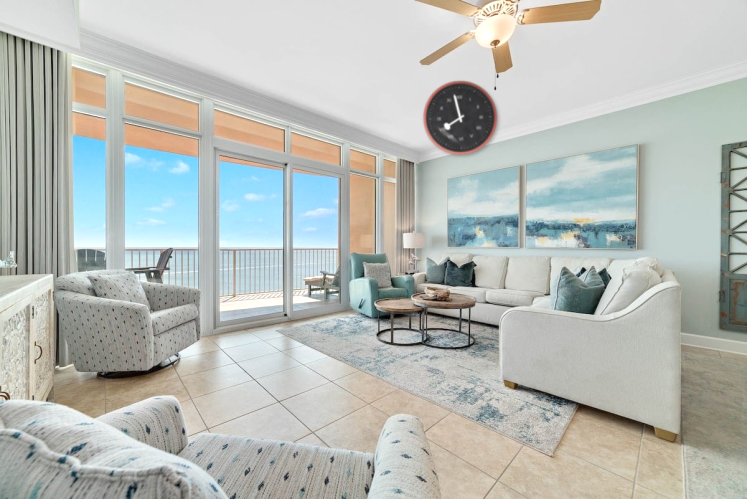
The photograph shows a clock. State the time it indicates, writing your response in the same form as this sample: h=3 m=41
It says h=7 m=58
